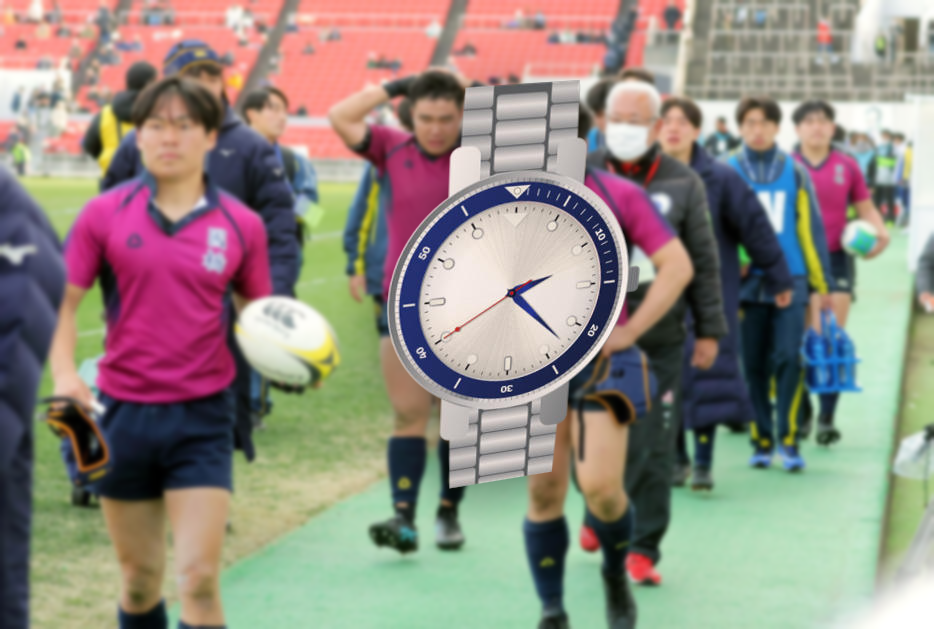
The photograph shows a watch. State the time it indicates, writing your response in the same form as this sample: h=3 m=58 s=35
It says h=2 m=22 s=40
